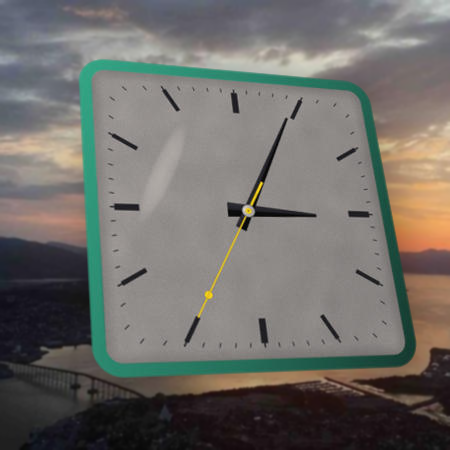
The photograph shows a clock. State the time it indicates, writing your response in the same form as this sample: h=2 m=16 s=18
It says h=3 m=4 s=35
